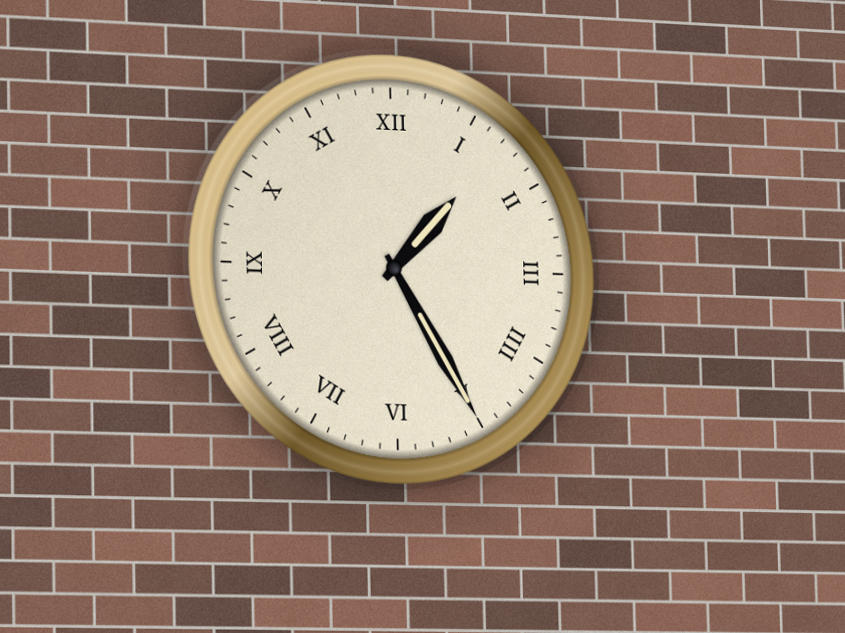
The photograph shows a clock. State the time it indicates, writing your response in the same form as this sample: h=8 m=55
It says h=1 m=25
